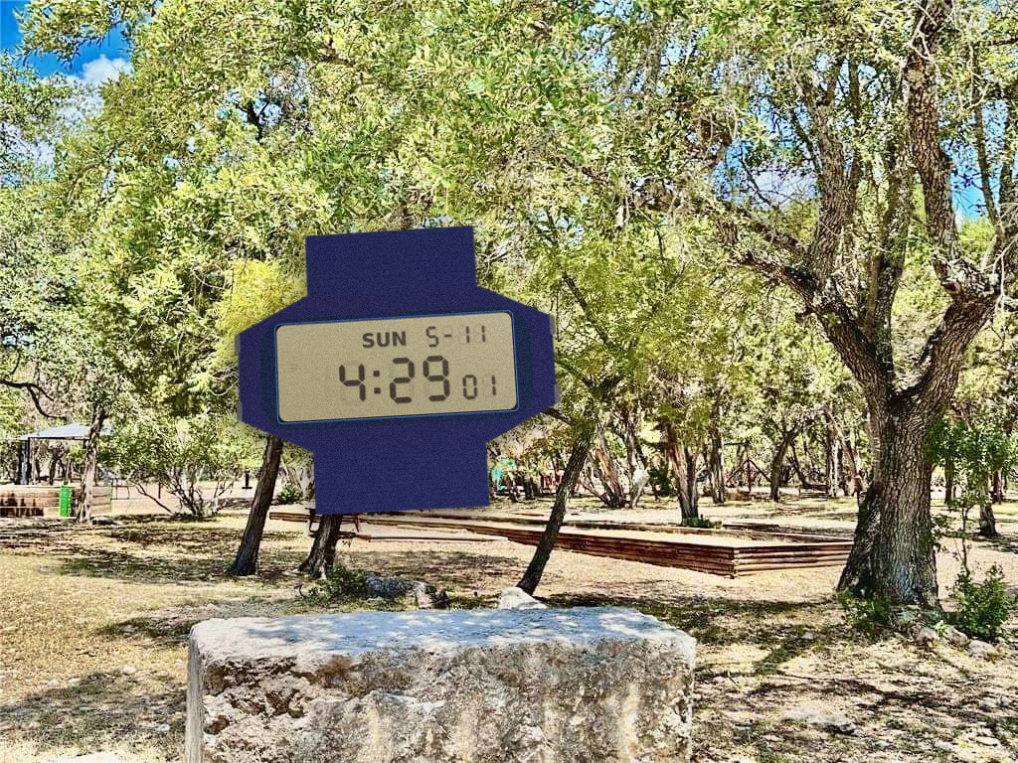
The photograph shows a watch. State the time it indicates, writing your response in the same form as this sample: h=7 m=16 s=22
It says h=4 m=29 s=1
